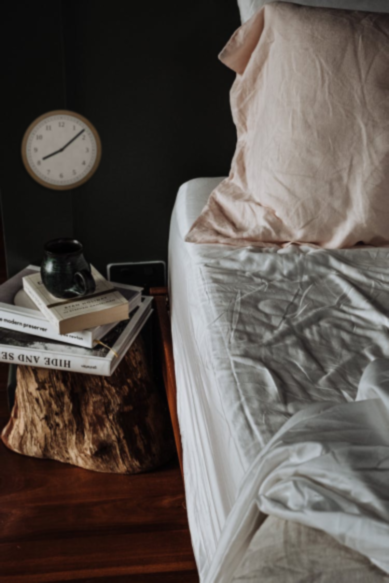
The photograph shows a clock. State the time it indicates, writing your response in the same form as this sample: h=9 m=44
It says h=8 m=8
